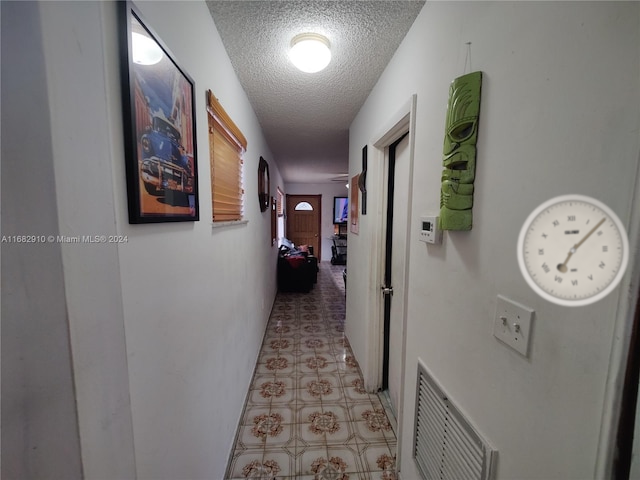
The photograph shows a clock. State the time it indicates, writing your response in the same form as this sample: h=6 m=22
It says h=7 m=8
